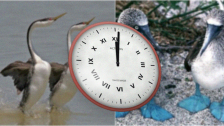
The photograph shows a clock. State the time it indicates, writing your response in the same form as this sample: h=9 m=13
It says h=12 m=1
